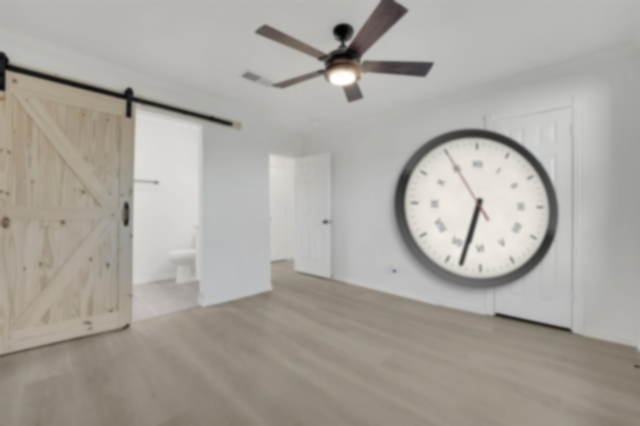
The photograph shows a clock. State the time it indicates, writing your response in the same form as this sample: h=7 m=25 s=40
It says h=6 m=32 s=55
